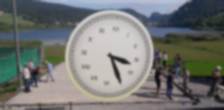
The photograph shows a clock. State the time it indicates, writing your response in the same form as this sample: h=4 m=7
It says h=3 m=25
